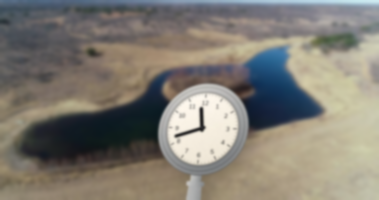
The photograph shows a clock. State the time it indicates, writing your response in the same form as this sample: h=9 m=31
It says h=11 m=42
